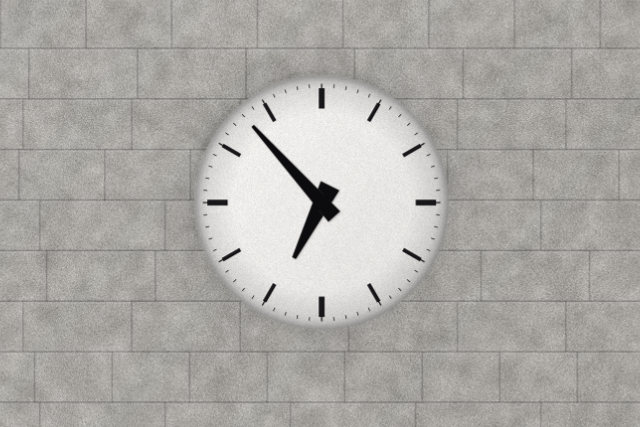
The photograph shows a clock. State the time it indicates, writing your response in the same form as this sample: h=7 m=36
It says h=6 m=53
